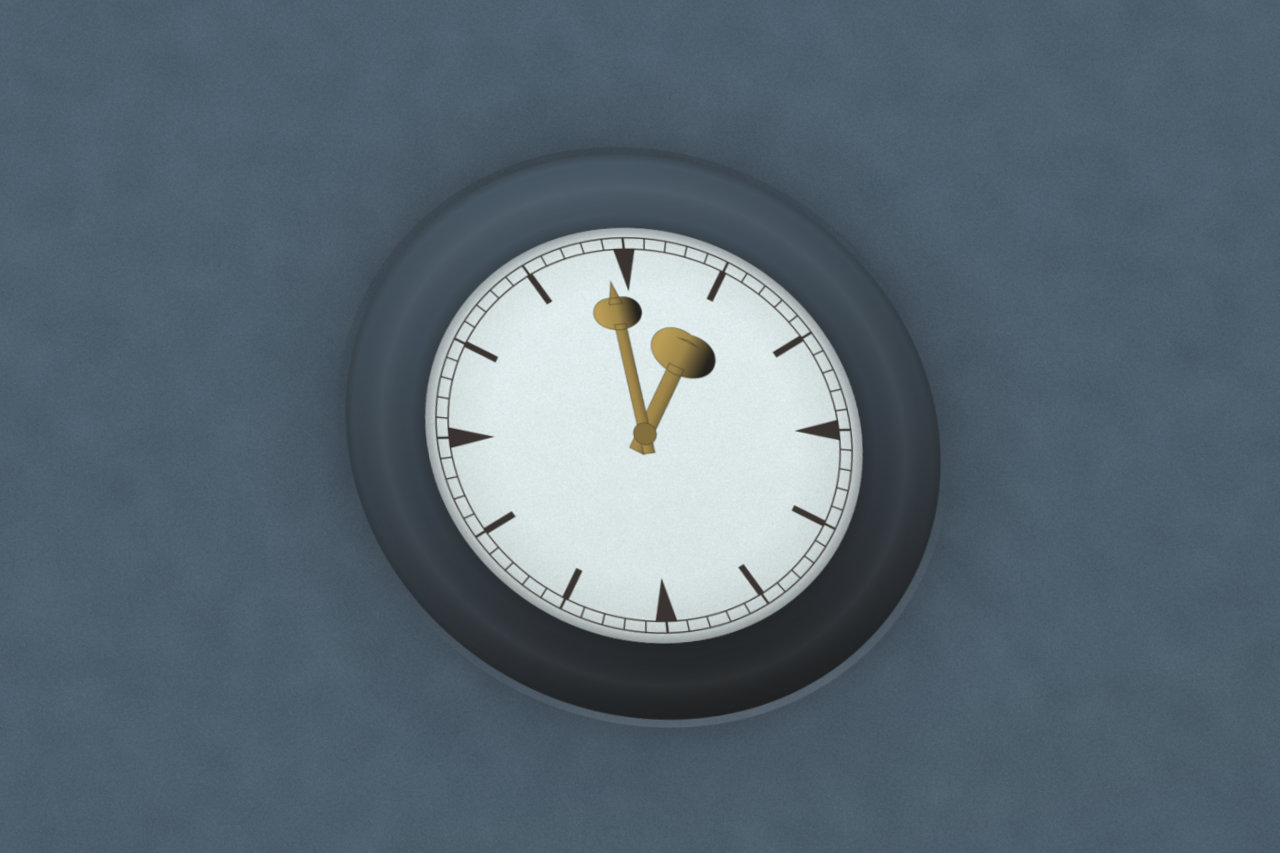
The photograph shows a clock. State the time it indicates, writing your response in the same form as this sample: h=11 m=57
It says h=12 m=59
